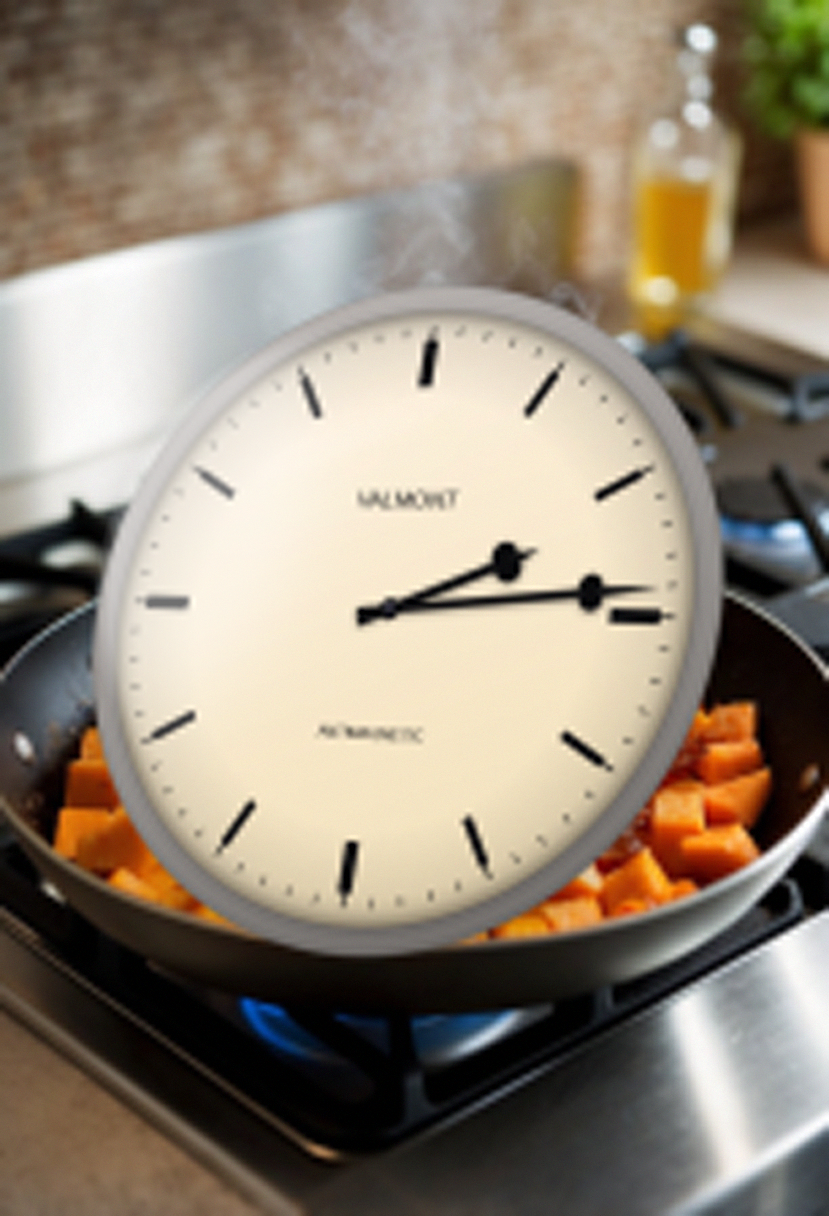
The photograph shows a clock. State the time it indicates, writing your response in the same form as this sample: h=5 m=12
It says h=2 m=14
